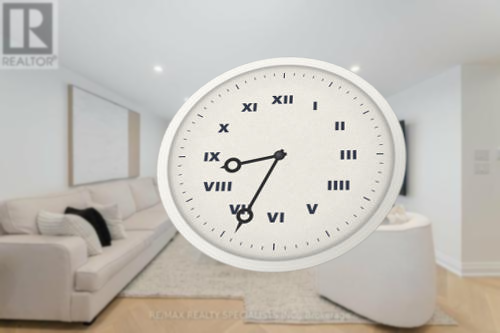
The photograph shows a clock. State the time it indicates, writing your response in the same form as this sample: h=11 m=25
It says h=8 m=34
